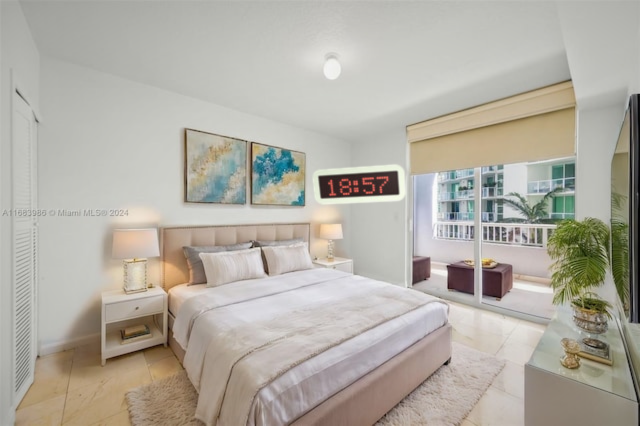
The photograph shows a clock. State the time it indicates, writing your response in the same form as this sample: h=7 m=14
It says h=18 m=57
